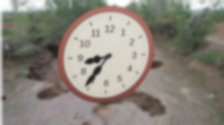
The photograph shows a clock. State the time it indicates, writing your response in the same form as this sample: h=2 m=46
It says h=8 m=36
